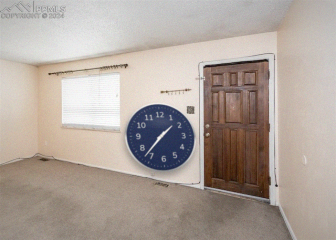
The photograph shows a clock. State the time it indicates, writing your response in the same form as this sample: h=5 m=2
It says h=1 m=37
